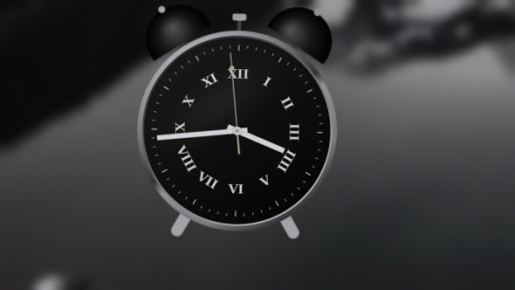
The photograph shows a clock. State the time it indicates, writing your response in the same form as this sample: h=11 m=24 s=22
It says h=3 m=43 s=59
